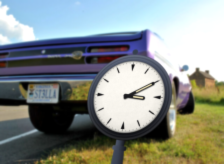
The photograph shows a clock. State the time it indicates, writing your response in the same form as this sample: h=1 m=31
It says h=3 m=10
